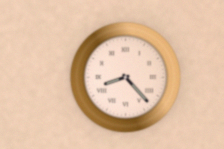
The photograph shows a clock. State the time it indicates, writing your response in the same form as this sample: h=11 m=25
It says h=8 m=23
